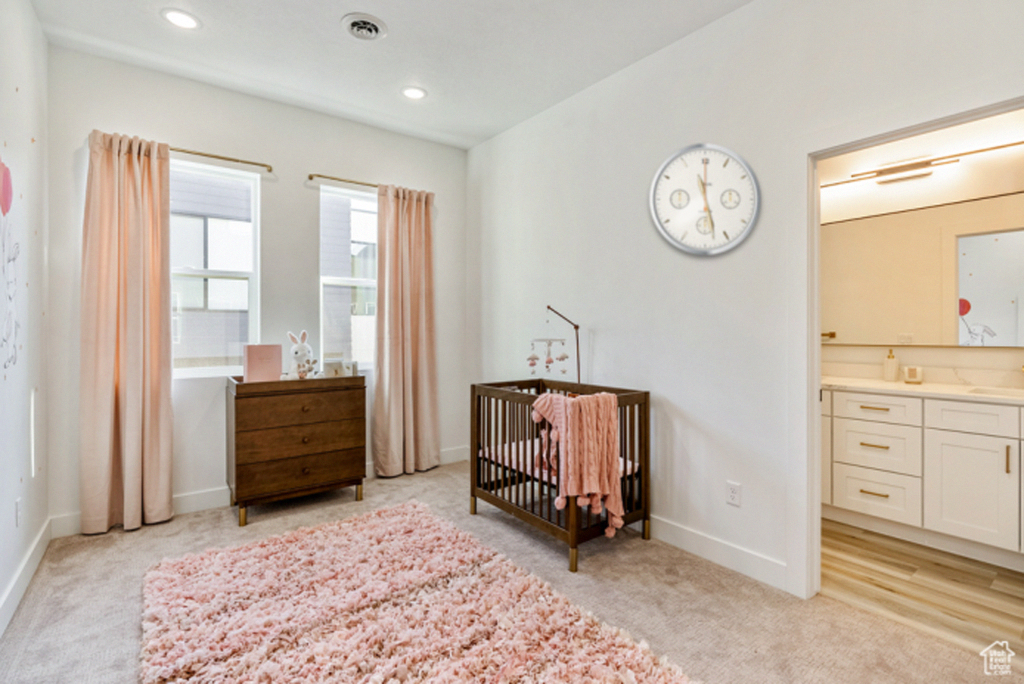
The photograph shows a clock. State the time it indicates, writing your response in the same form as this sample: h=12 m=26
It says h=11 m=28
